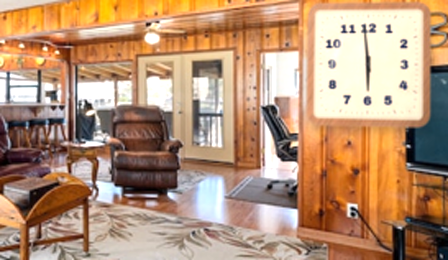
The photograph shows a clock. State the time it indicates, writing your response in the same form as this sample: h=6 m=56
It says h=5 m=59
